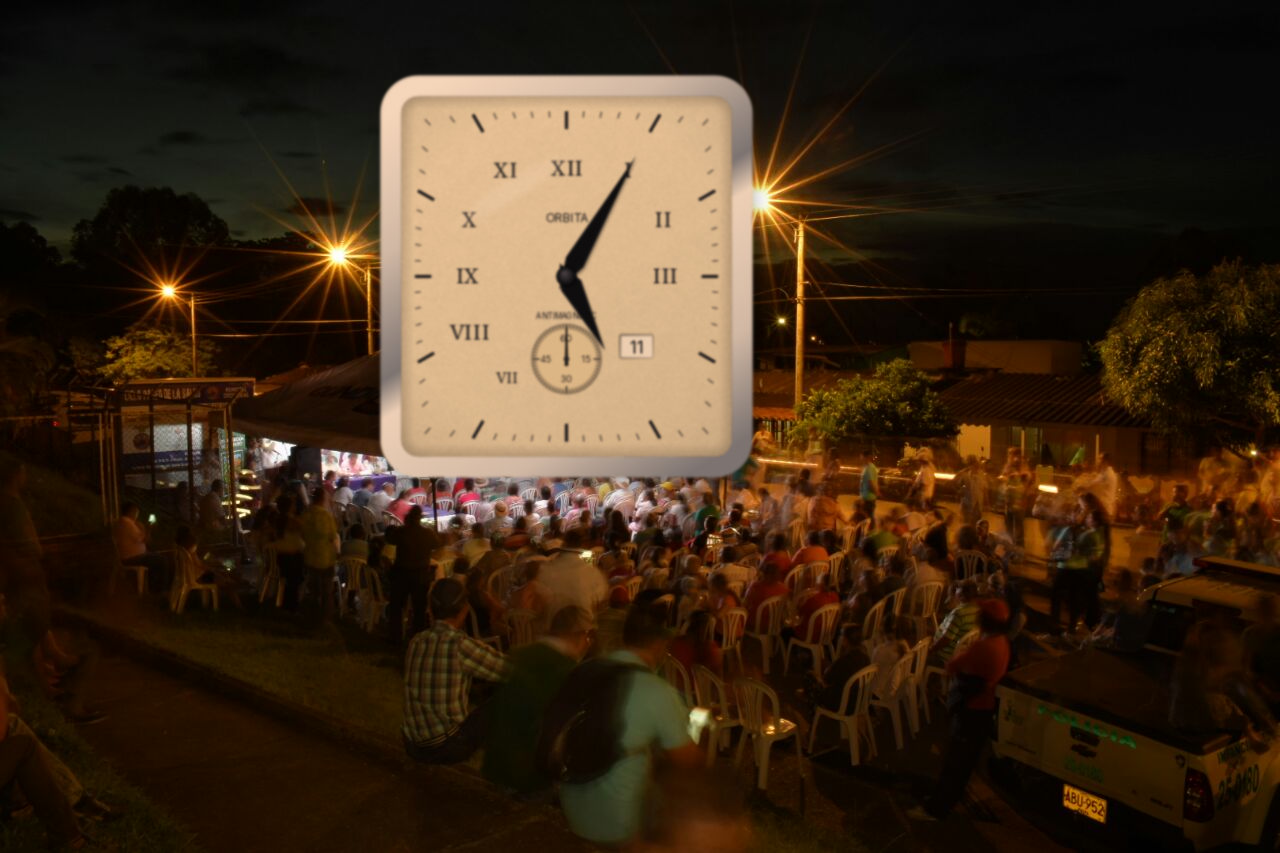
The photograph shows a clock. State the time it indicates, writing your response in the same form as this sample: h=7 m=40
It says h=5 m=5
